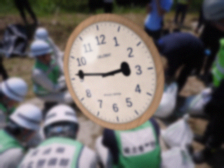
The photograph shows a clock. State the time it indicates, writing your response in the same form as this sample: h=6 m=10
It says h=2 m=46
